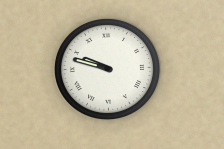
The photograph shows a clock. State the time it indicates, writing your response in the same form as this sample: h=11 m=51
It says h=9 m=48
